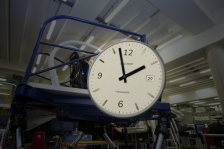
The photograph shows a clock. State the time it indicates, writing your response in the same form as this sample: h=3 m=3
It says h=1 m=57
